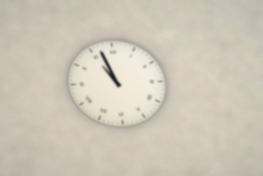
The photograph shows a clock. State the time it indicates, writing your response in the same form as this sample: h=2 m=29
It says h=10 m=57
